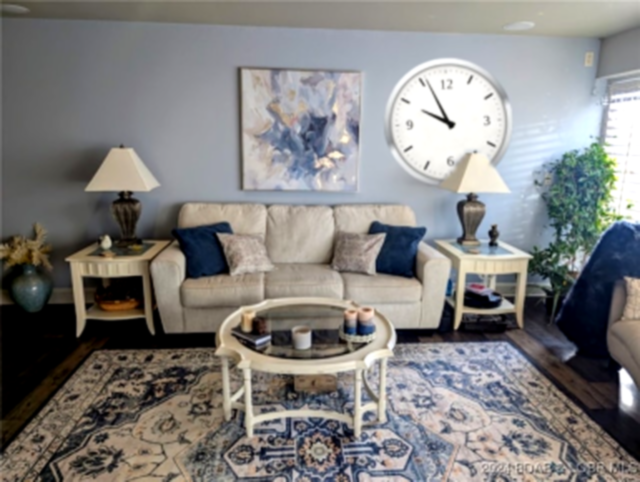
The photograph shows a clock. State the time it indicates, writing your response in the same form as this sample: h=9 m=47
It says h=9 m=56
